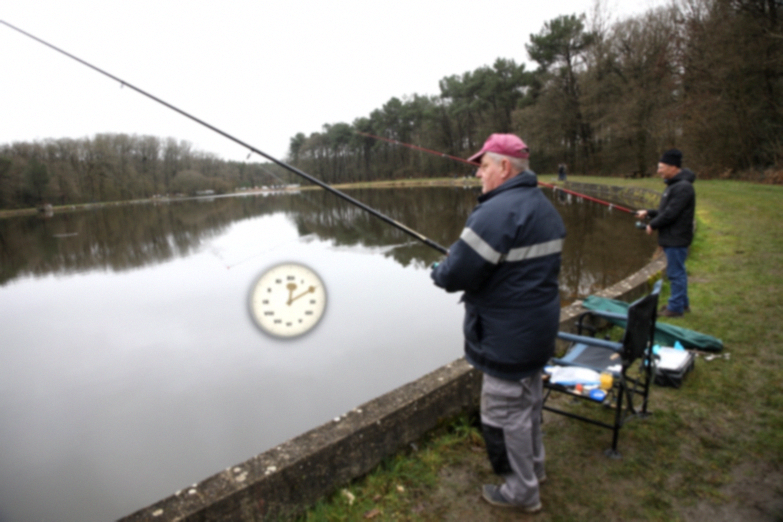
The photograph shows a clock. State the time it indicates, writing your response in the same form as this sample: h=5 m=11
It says h=12 m=10
